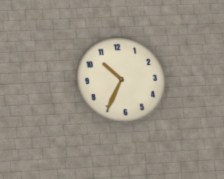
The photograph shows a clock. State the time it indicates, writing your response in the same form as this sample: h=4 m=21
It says h=10 m=35
